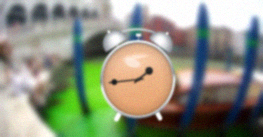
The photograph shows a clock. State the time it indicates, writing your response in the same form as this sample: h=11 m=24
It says h=1 m=44
